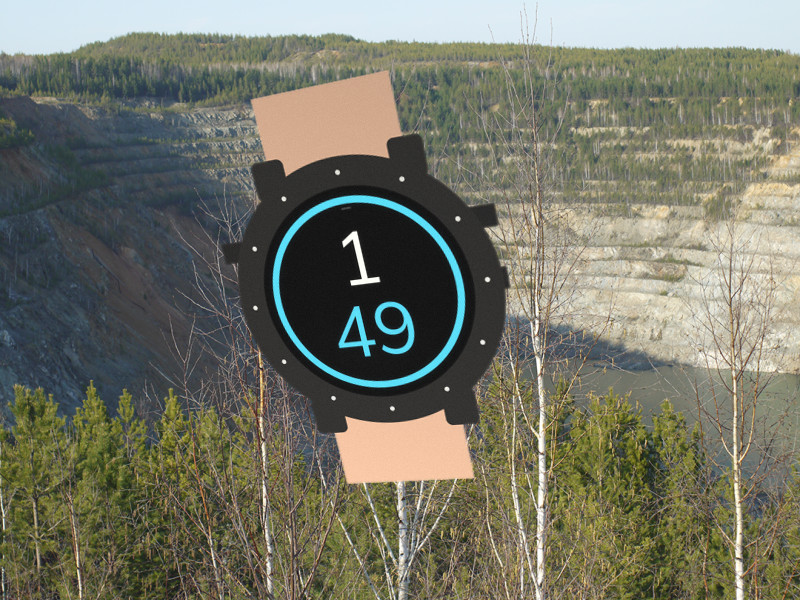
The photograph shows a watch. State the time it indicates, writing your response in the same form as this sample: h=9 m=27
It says h=1 m=49
